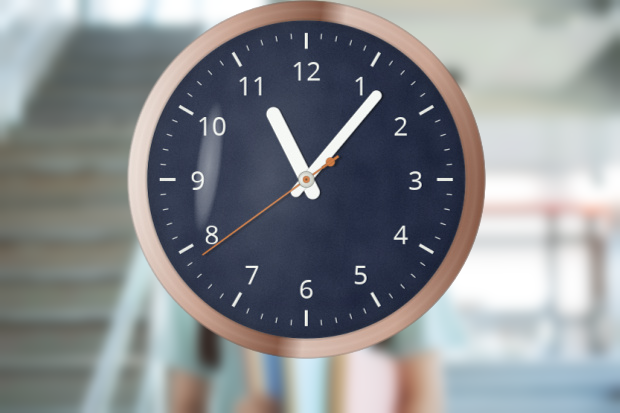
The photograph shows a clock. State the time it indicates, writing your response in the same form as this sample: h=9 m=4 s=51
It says h=11 m=6 s=39
